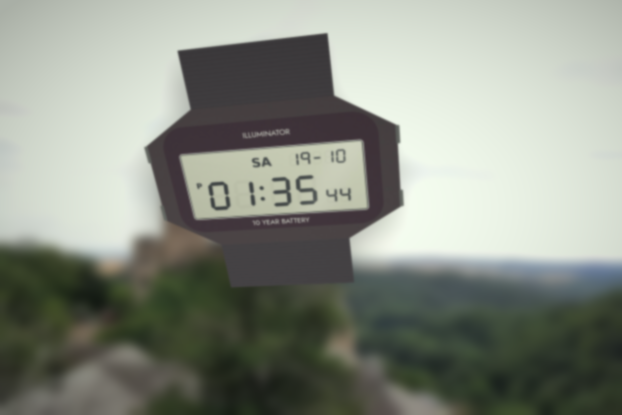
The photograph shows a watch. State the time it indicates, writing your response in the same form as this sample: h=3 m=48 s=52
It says h=1 m=35 s=44
